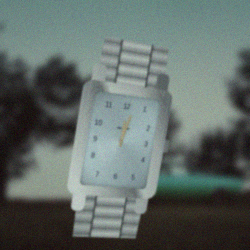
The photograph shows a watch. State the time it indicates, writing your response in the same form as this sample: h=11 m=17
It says h=12 m=2
